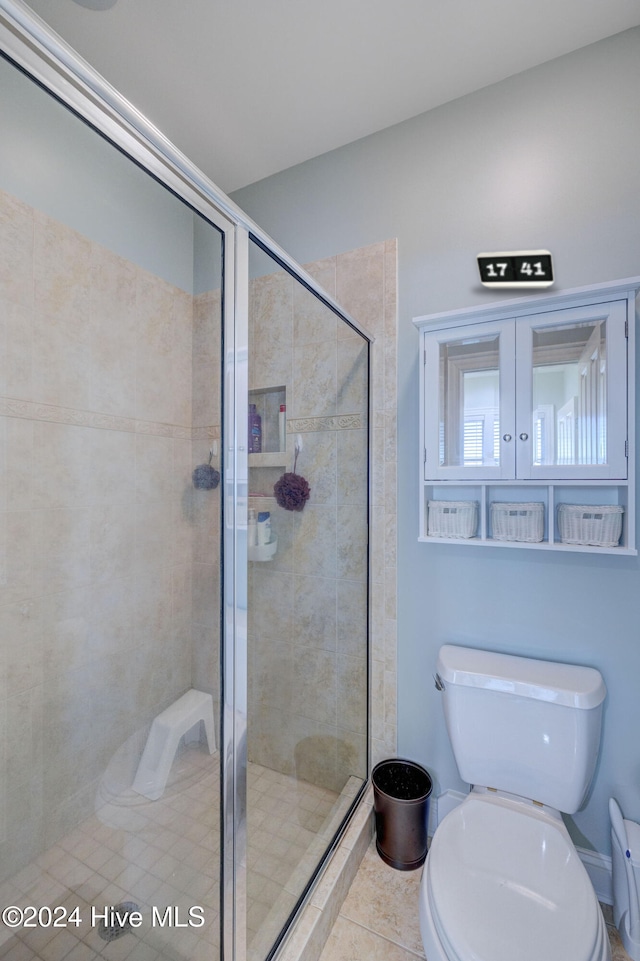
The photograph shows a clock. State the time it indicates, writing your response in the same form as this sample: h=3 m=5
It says h=17 m=41
